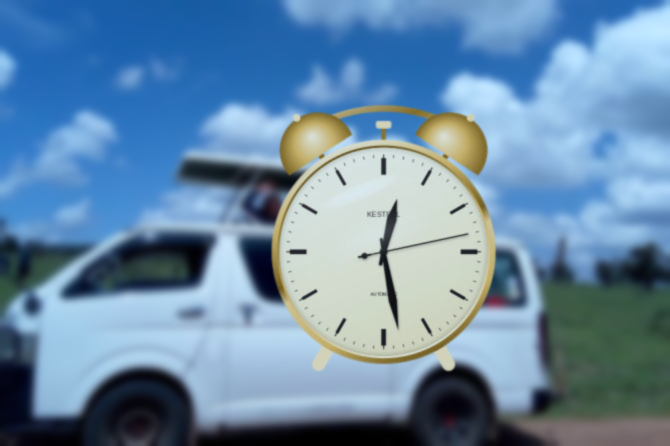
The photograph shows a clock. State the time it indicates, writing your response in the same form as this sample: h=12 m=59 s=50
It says h=12 m=28 s=13
